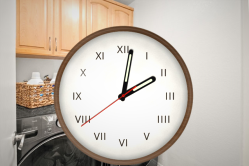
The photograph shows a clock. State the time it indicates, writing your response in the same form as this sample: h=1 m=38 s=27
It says h=2 m=1 s=39
